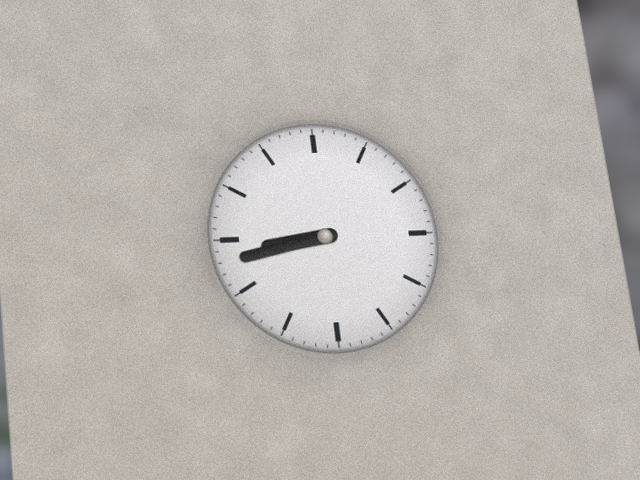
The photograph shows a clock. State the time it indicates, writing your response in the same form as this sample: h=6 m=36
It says h=8 m=43
